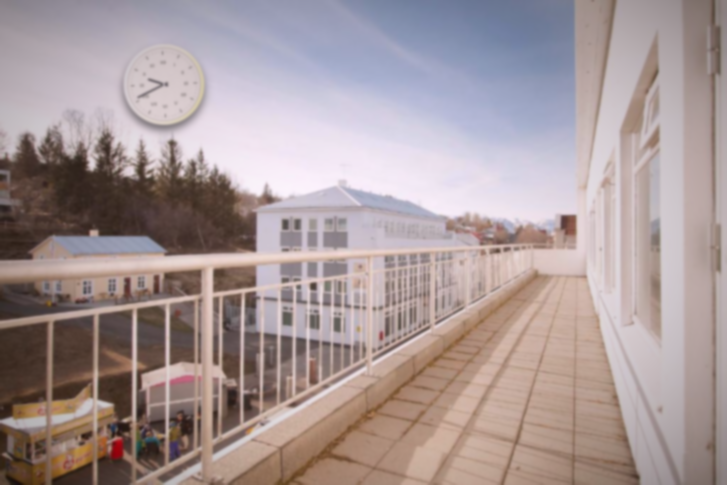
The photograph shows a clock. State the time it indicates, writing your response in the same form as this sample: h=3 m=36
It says h=9 m=41
